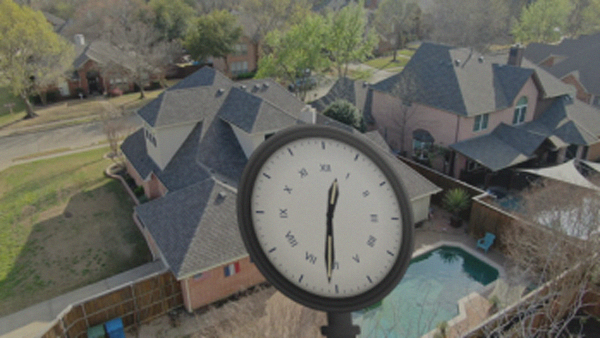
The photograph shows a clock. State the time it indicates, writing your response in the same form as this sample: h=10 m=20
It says h=12 m=31
